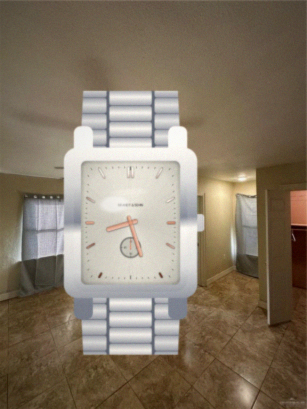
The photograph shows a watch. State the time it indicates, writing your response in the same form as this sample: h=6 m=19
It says h=8 m=27
